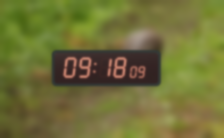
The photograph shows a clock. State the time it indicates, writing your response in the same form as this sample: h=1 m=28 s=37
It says h=9 m=18 s=9
